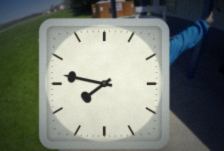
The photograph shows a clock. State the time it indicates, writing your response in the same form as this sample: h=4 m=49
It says h=7 m=47
